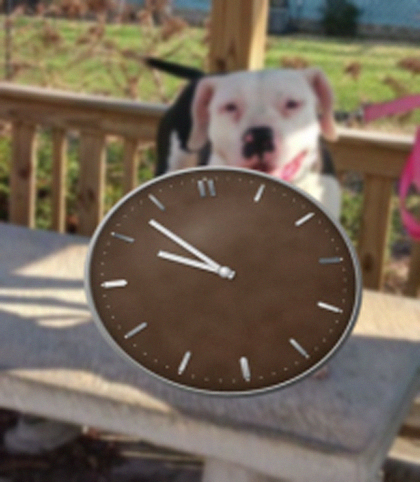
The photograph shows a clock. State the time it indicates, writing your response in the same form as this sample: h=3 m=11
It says h=9 m=53
